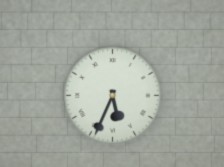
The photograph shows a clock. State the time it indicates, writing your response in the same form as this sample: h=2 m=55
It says h=5 m=34
